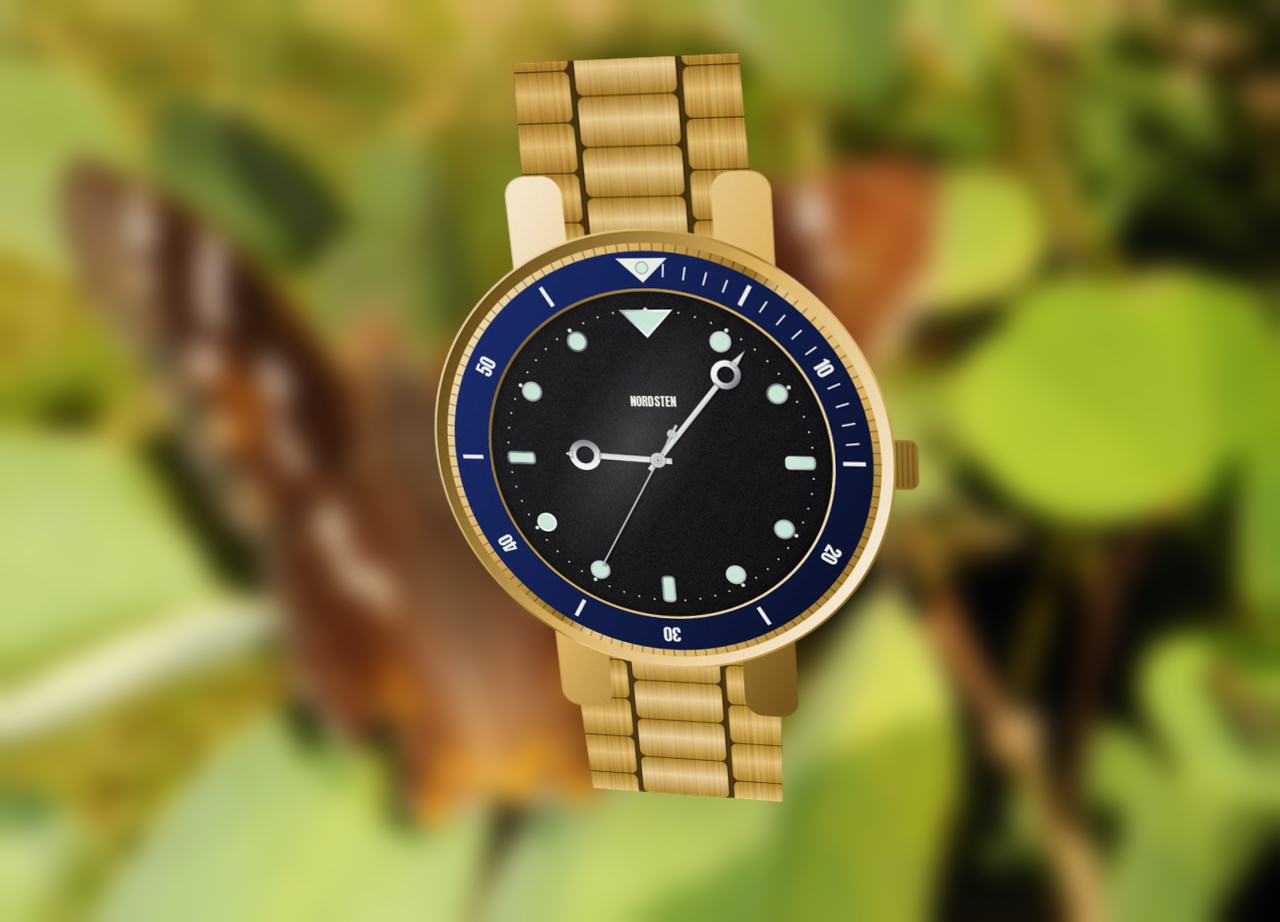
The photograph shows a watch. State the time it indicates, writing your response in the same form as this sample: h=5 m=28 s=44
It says h=9 m=6 s=35
